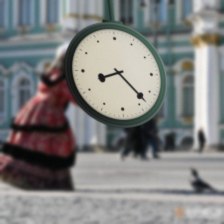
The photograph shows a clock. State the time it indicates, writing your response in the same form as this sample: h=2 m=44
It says h=8 m=23
